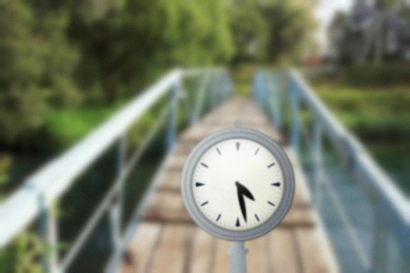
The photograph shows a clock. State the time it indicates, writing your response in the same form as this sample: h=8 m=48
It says h=4 m=28
